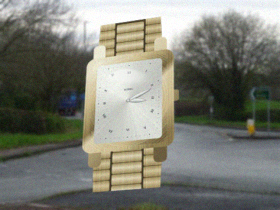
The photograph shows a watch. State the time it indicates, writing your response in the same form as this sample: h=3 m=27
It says h=3 m=11
